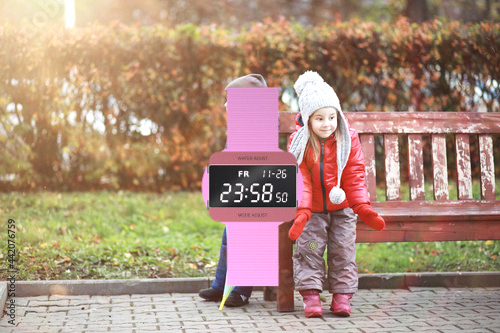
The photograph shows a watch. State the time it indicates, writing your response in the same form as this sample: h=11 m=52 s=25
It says h=23 m=58 s=50
